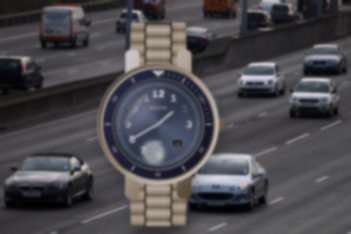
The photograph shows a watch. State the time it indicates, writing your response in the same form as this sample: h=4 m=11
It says h=1 m=40
